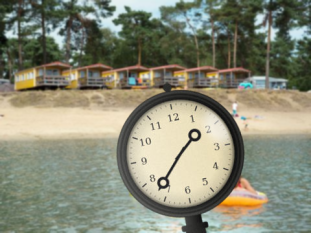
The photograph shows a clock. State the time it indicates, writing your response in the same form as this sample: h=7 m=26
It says h=1 m=37
